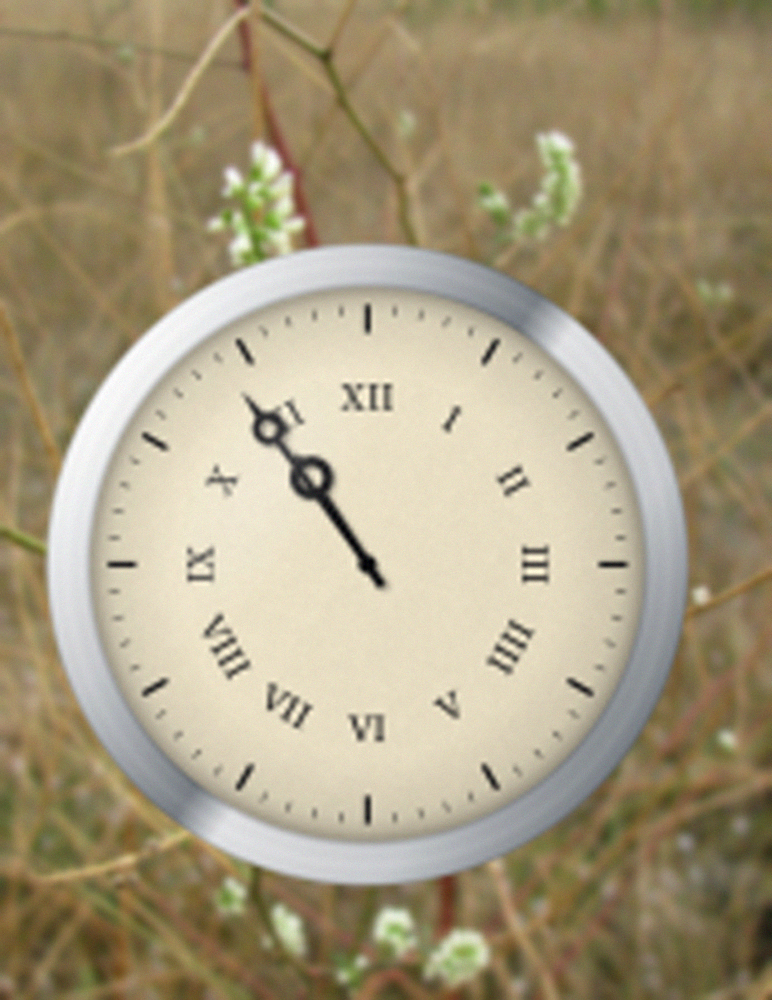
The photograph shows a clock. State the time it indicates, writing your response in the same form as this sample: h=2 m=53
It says h=10 m=54
